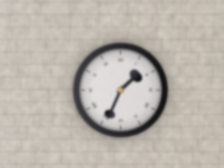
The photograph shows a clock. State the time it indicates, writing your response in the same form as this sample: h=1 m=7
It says h=1 m=34
